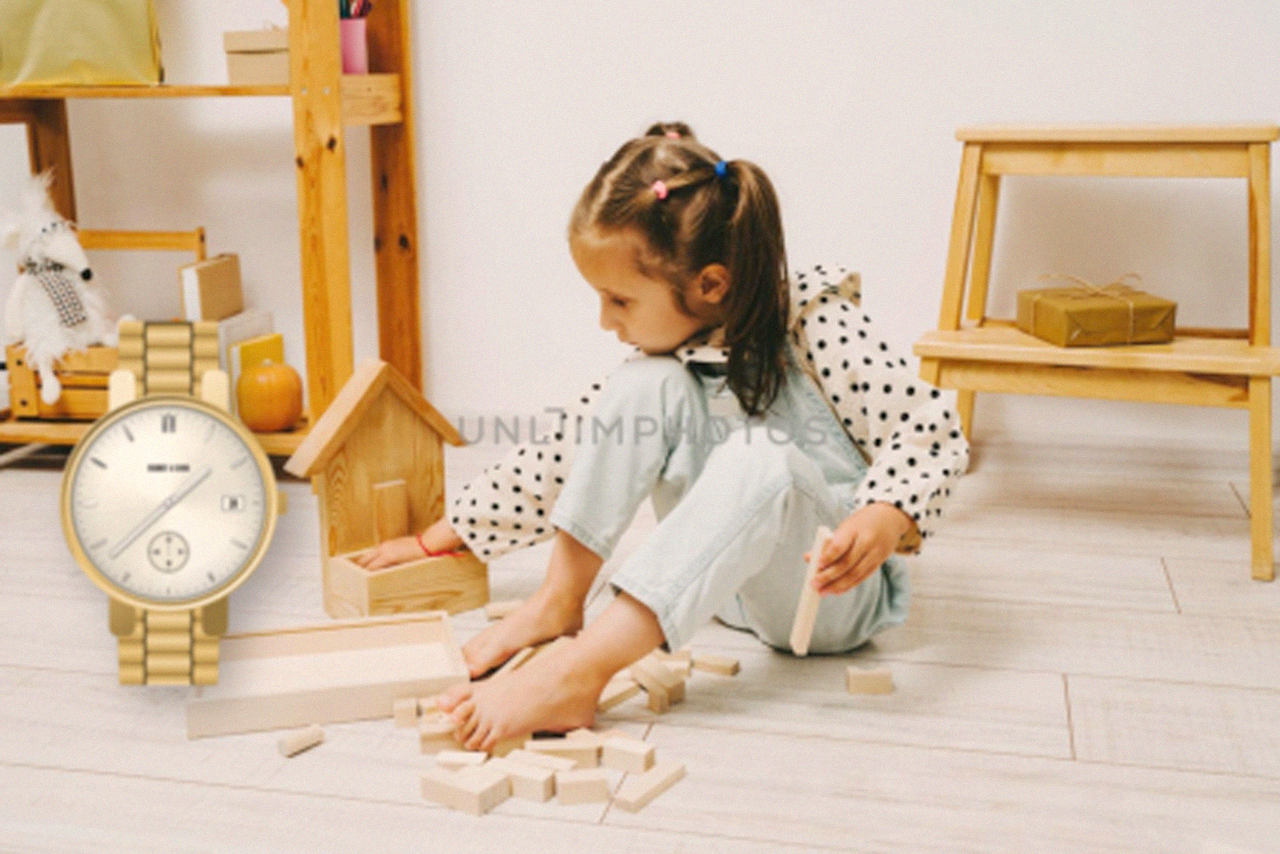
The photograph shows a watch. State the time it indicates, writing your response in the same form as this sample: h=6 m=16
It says h=1 m=38
